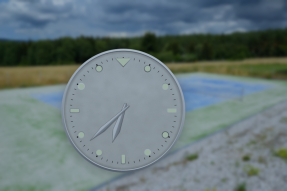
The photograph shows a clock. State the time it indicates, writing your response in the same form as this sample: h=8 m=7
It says h=6 m=38
